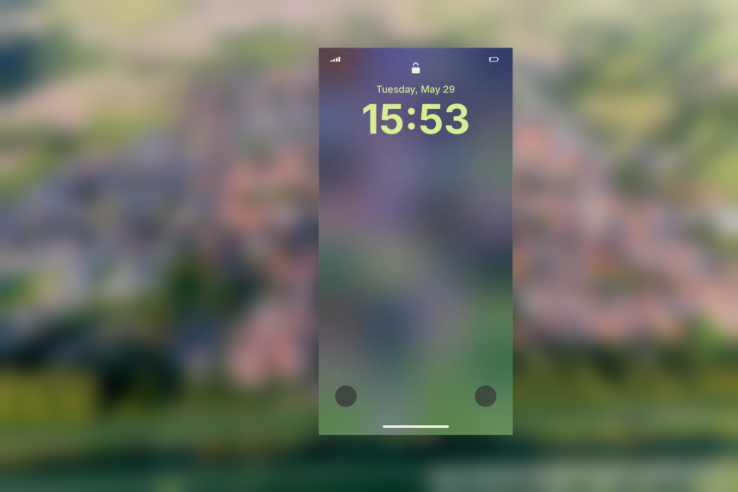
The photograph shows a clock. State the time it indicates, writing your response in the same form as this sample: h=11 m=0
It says h=15 m=53
